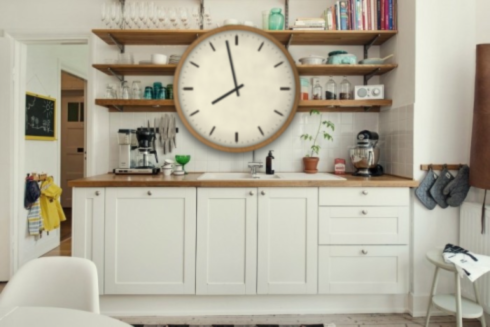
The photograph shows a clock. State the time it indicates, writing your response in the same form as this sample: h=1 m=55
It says h=7 m=58
